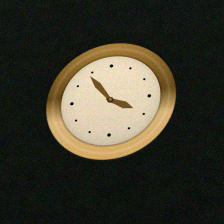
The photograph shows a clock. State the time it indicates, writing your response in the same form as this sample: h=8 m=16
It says h=3 m=54
